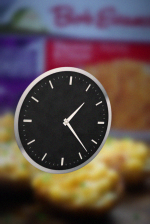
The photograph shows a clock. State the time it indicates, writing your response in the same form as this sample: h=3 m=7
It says h=1 m=23
